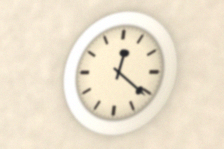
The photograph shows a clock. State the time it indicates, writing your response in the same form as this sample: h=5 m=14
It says h=12 m=21
